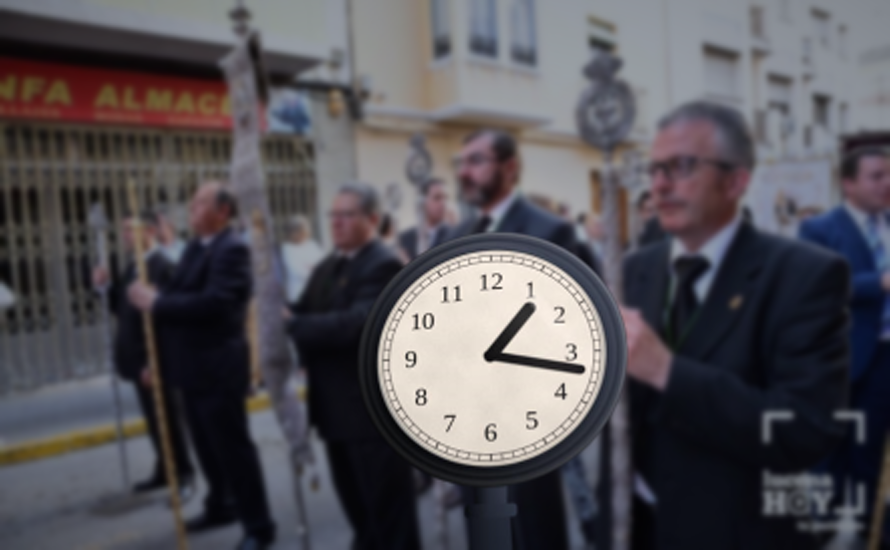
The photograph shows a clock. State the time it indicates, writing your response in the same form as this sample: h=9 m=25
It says h=1 m=17
